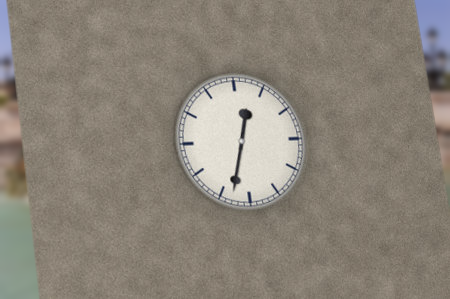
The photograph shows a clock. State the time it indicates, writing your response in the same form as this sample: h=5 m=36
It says h=12 m=33
